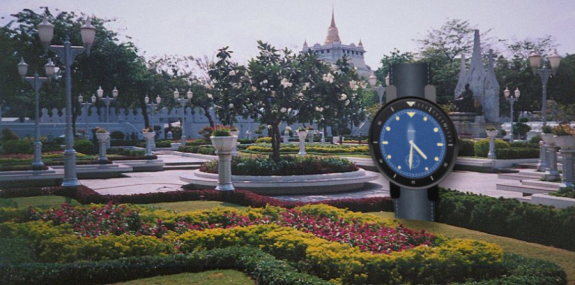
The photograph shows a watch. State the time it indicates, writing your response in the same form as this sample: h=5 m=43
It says h=4 m=31
